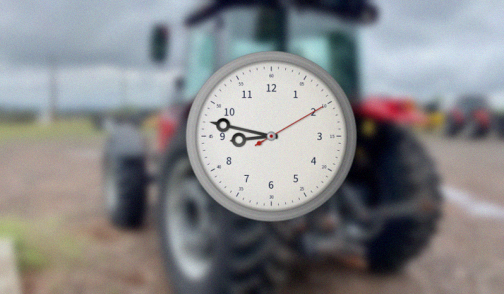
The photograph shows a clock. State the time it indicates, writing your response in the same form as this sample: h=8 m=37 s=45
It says h=8 m=47 s=10
